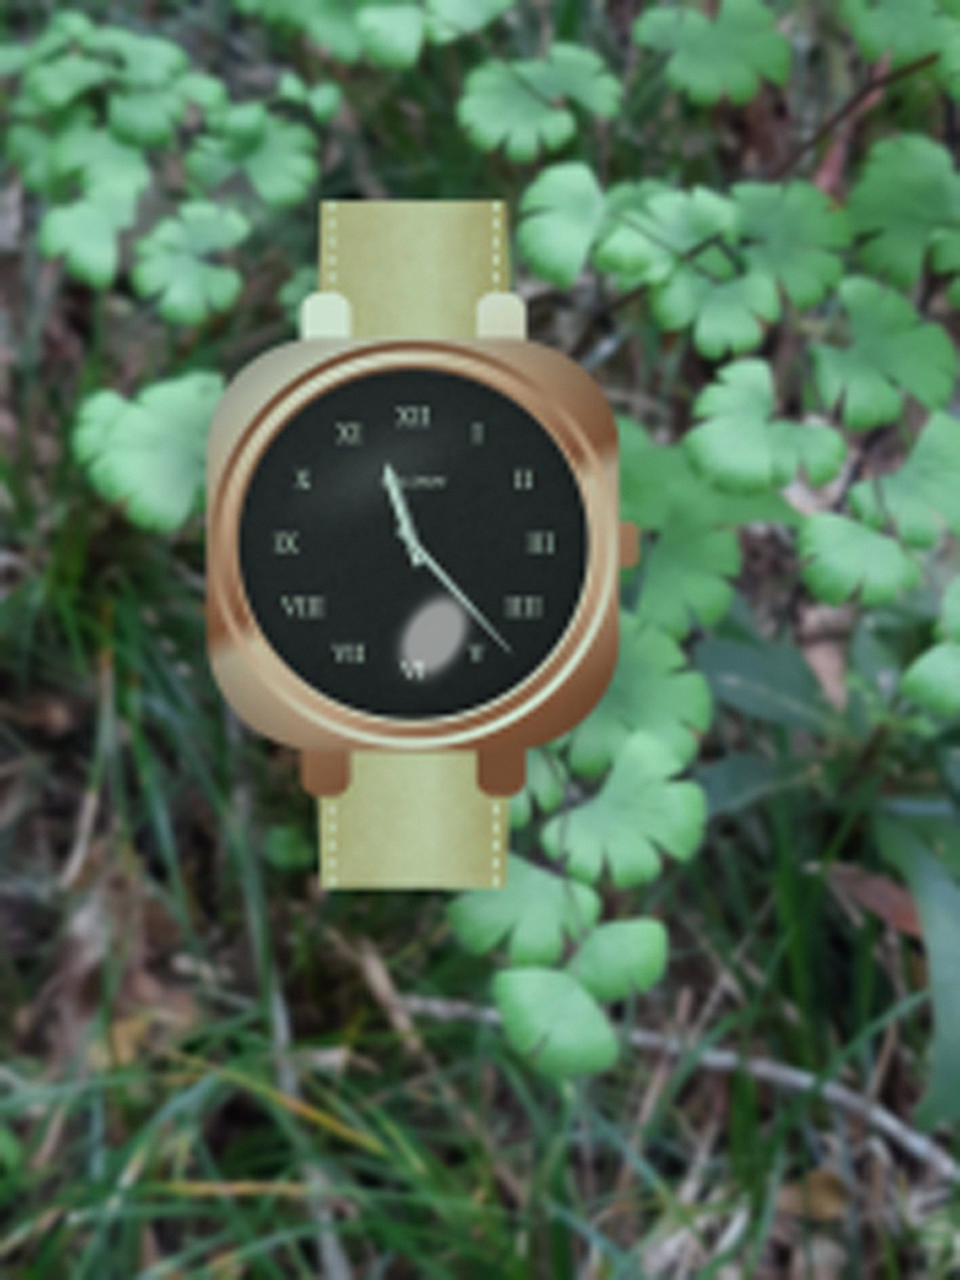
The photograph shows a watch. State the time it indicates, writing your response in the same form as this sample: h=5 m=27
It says h=11 m=23
